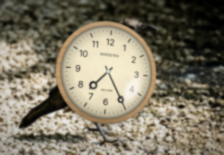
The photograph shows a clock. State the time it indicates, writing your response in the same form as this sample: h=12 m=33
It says h=7 m=25
